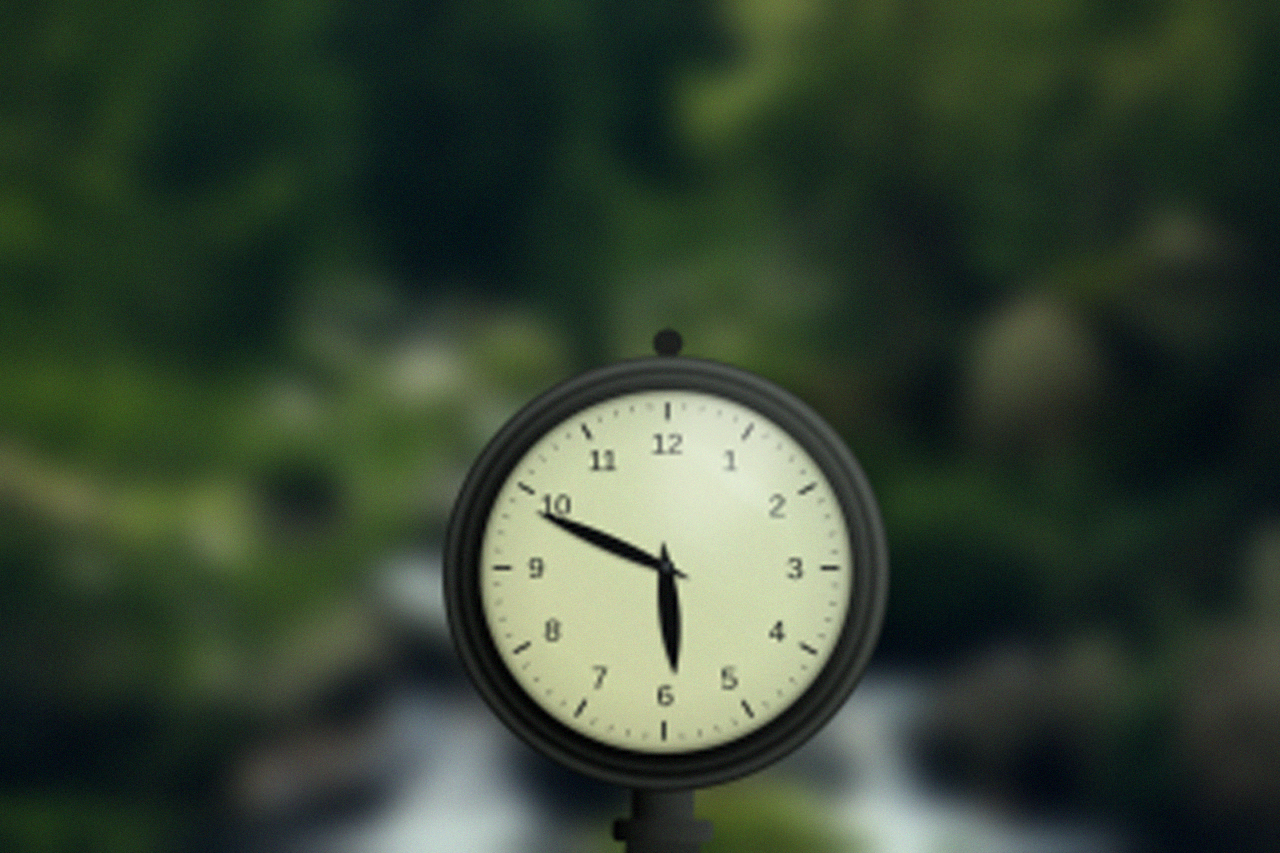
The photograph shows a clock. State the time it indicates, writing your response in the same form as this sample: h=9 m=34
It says h=5 m=49
